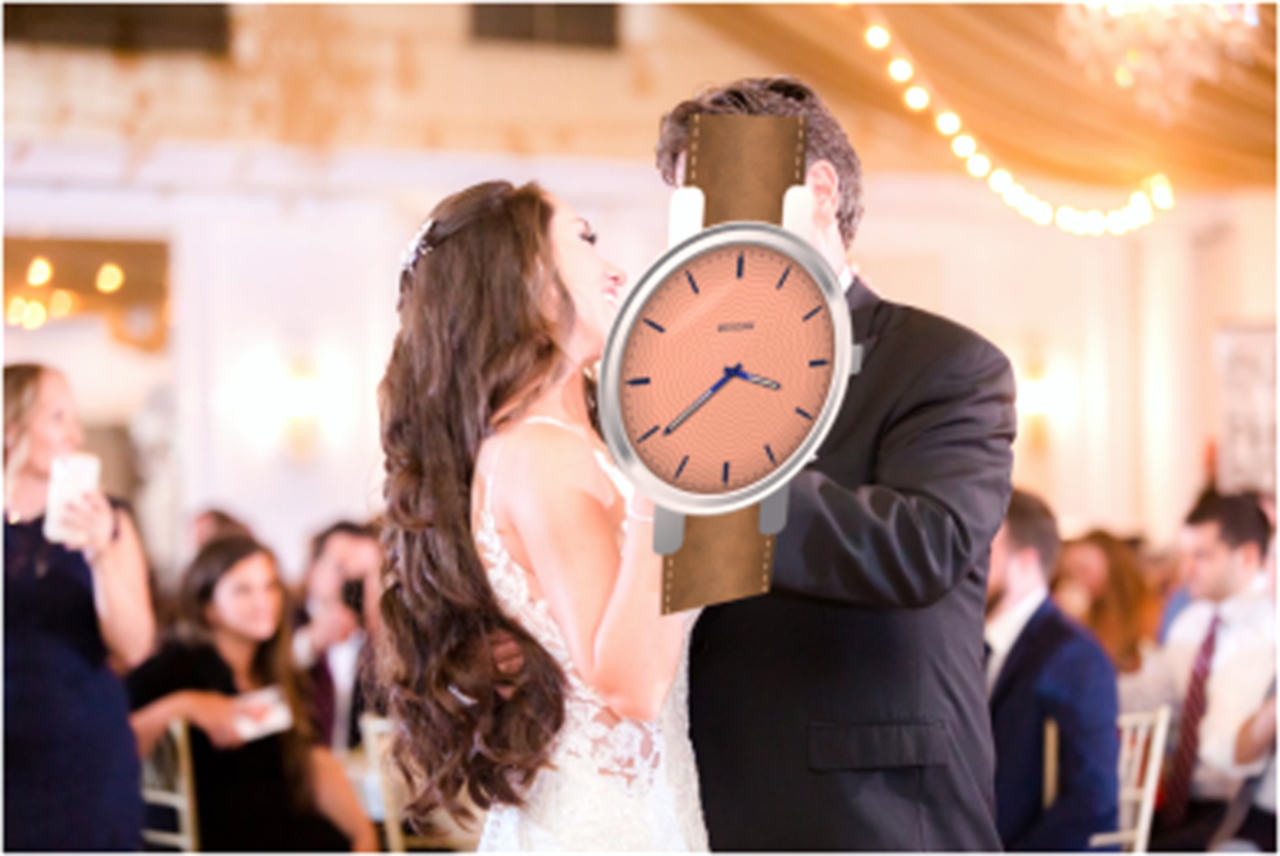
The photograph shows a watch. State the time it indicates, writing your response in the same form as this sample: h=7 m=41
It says h=3 m=39
